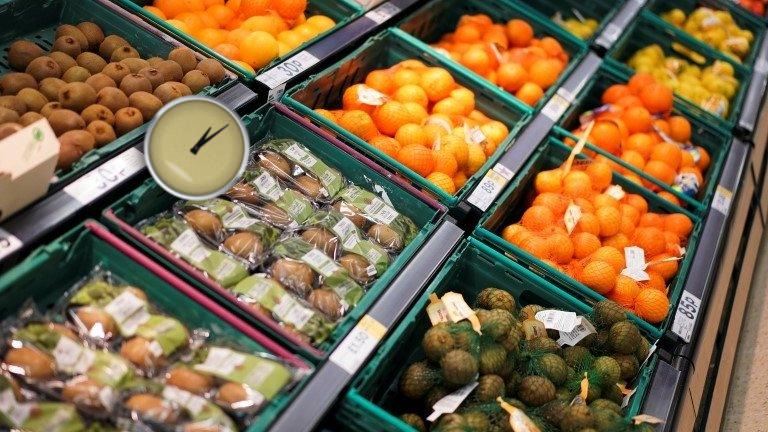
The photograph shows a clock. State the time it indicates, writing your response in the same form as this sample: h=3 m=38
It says h=1 m=9
